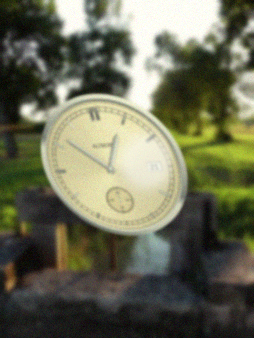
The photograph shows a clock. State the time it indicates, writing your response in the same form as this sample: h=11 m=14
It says h=12 m=52
